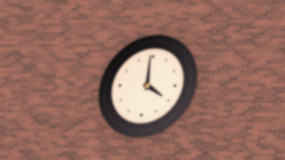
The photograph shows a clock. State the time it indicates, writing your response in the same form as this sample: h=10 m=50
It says h=3 m=59
